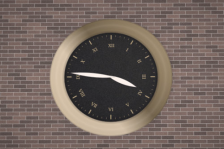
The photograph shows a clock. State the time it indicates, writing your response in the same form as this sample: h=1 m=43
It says h=3 m=46
